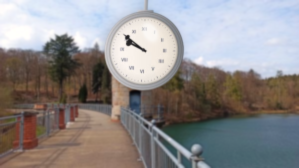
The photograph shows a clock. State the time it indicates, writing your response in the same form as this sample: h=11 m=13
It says h=9 m=51
